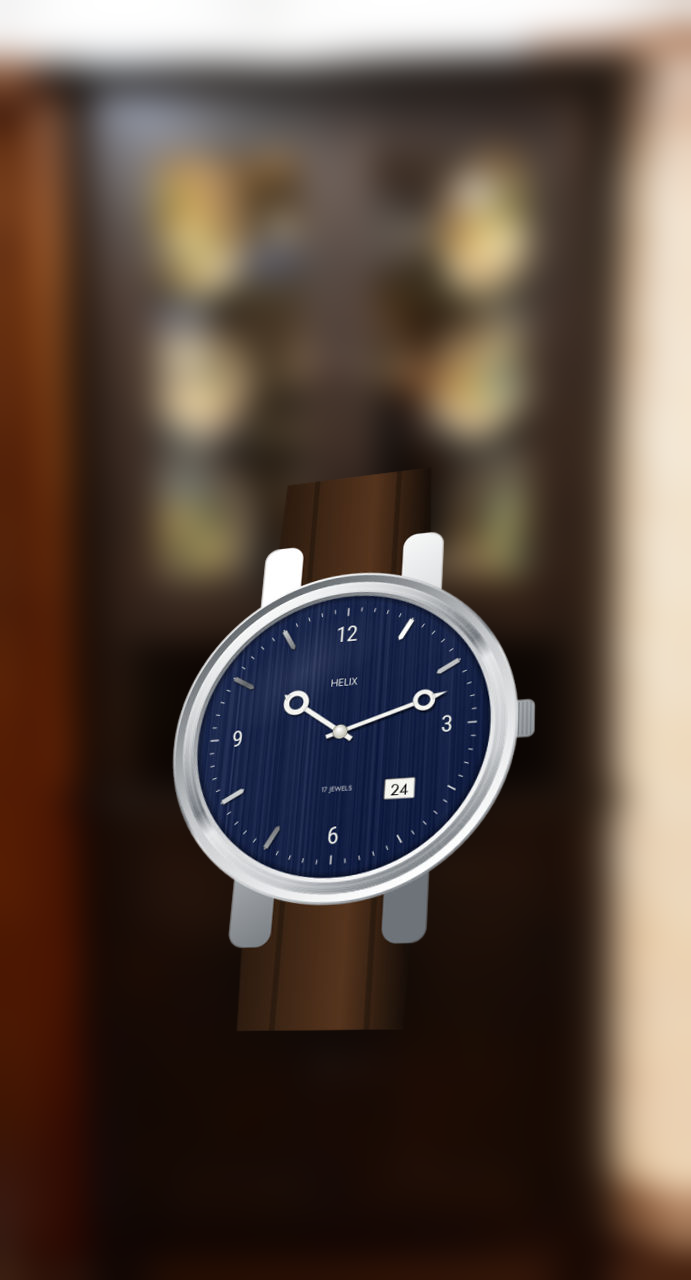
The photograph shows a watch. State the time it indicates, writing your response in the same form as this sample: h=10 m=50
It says h=10 m=12
